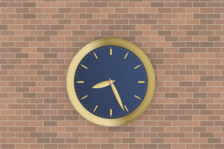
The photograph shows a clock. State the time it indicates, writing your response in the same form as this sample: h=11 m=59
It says h=8 m=26
